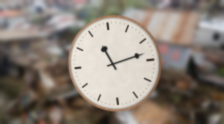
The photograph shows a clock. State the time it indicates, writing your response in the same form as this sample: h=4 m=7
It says h=11 m=13
